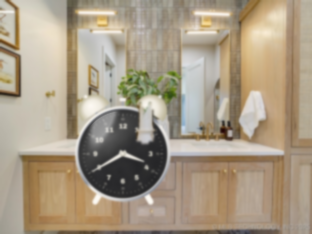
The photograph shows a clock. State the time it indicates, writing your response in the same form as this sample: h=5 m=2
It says h=3 m=40
